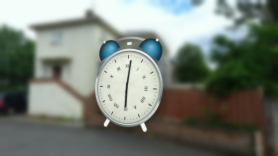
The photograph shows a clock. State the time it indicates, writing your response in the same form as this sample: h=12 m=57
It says h=6 m=1
